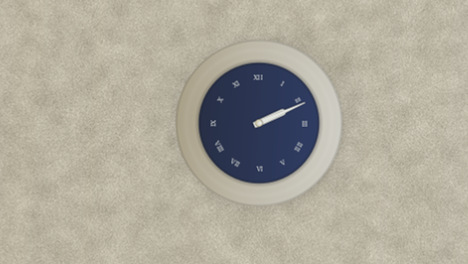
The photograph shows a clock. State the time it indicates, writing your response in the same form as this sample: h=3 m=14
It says h=2 m=11
